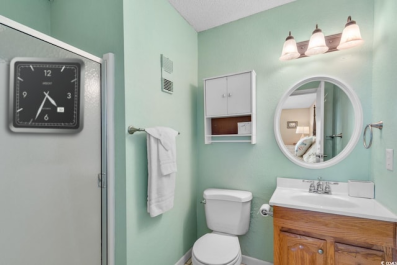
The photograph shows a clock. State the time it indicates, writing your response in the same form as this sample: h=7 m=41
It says h=4 m=34
